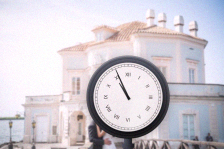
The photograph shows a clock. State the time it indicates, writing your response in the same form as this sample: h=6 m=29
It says h=10 m=56
